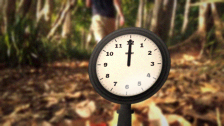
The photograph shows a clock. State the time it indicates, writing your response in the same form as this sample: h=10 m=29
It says h=12 m=0
